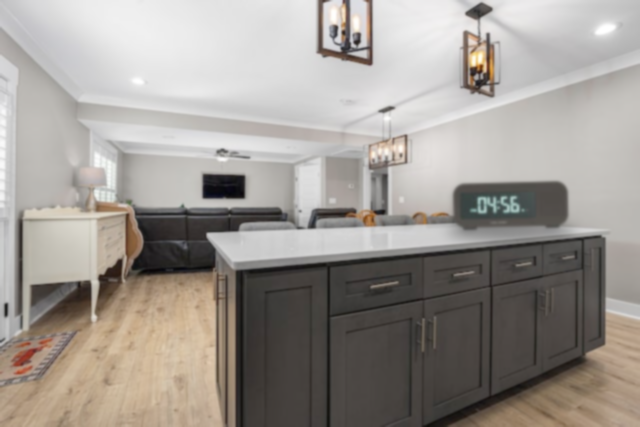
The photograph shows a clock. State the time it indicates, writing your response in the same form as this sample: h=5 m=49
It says h=4 m=56
